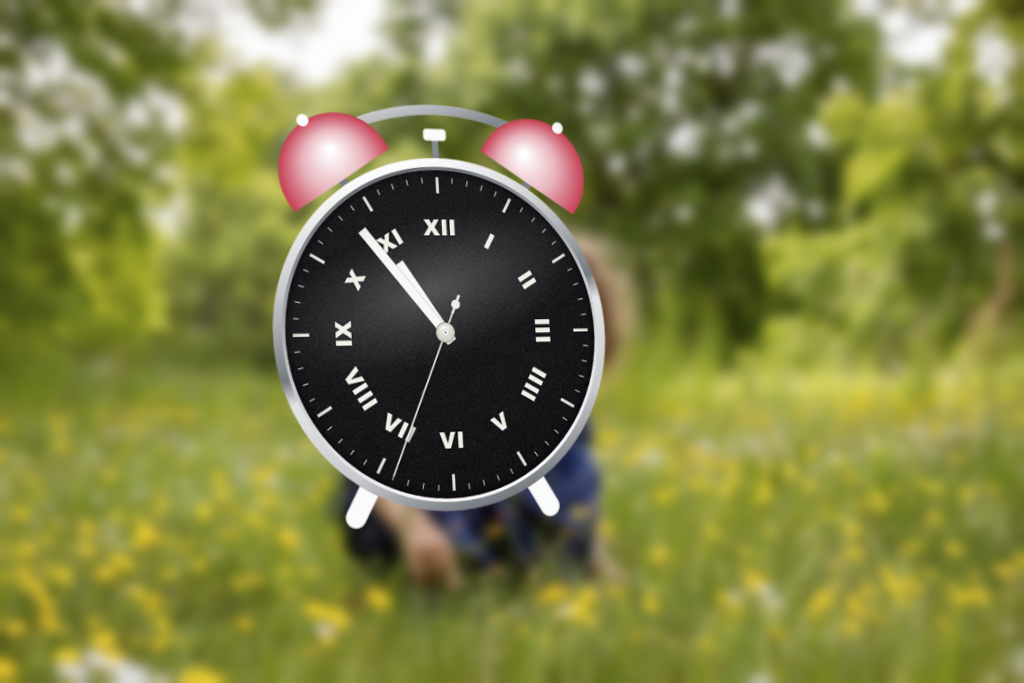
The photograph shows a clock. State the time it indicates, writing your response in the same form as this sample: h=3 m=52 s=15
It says h=10 m=53 s=34
